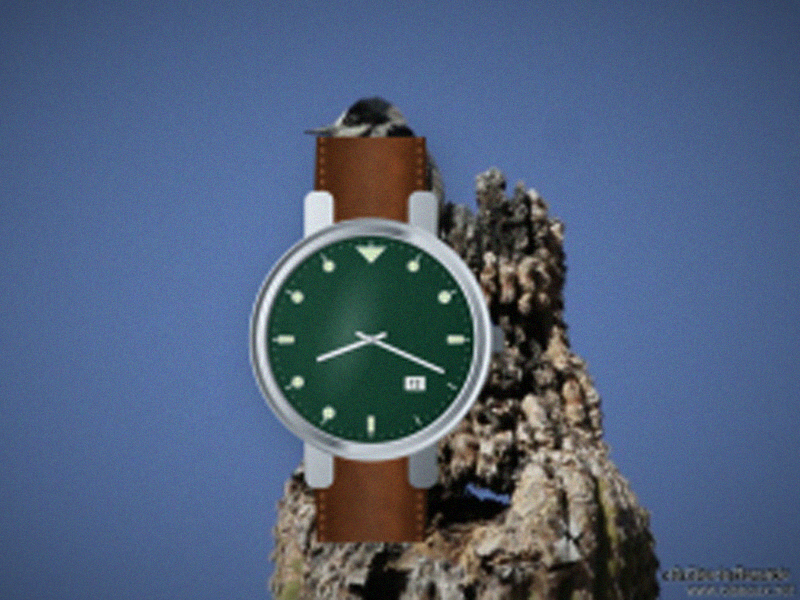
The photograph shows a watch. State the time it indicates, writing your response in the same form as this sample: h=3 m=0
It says h=8 m=19
